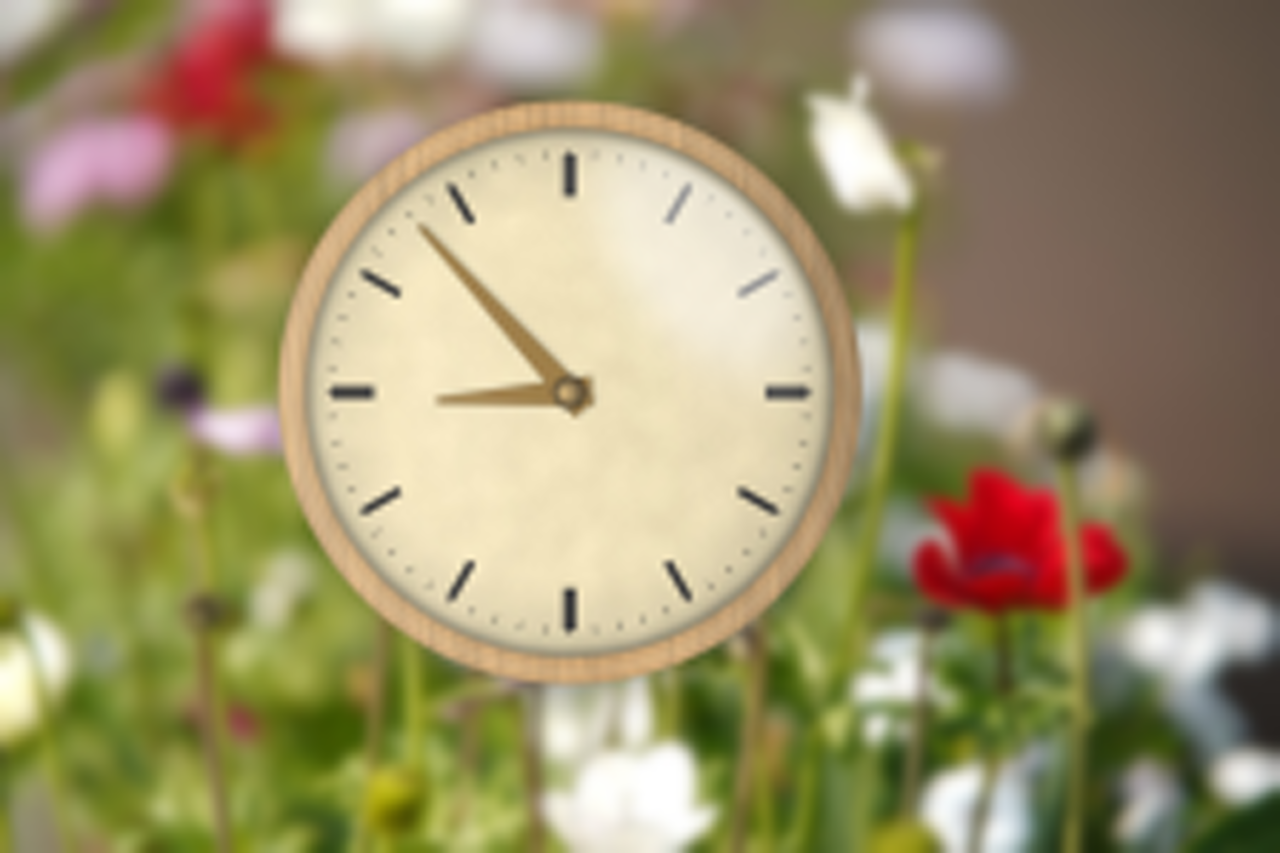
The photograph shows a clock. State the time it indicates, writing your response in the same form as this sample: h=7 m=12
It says h=8 m=53
